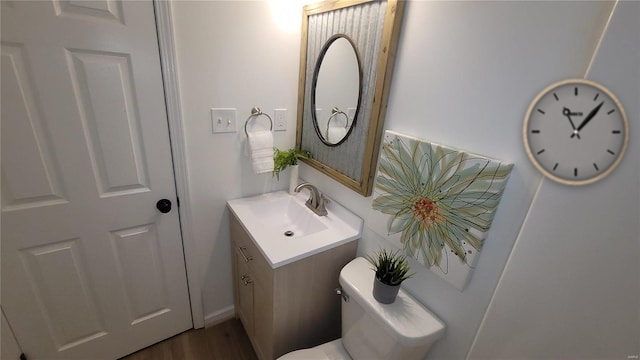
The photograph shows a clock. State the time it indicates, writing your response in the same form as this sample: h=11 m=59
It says h=11 m=7
